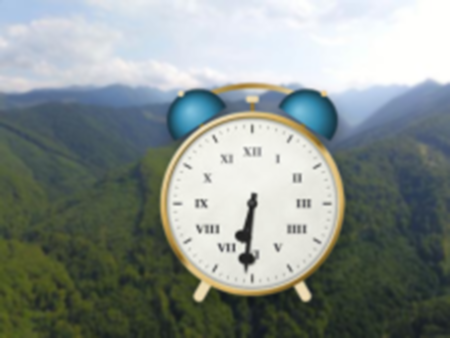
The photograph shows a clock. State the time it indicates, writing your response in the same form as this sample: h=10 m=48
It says h=6 m=31
